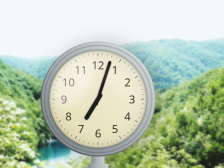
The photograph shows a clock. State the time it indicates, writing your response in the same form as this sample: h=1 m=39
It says h=7 m=3
